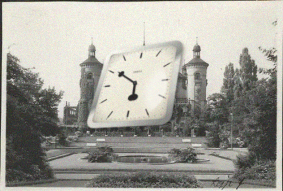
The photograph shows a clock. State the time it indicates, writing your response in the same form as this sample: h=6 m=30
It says h=5 m=51
